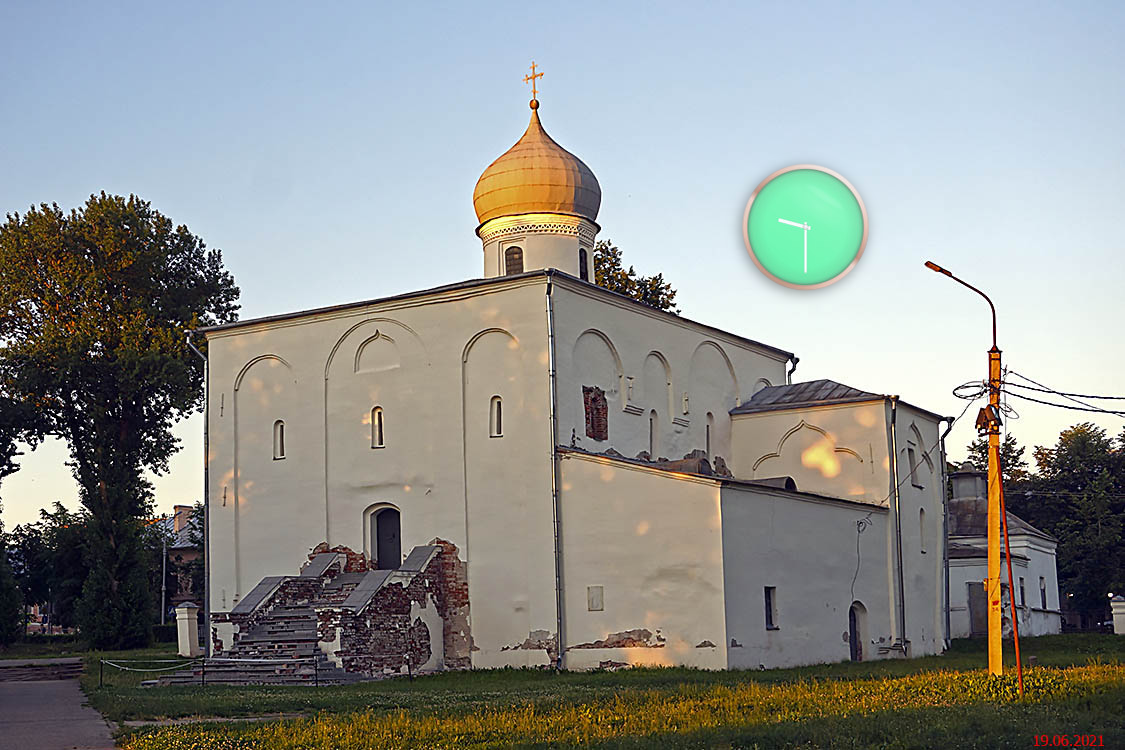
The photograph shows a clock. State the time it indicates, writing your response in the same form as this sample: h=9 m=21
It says h=9 m=30
